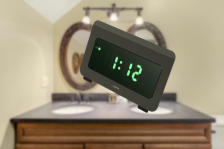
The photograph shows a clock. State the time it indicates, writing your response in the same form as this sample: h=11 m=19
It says h=1 m=12
